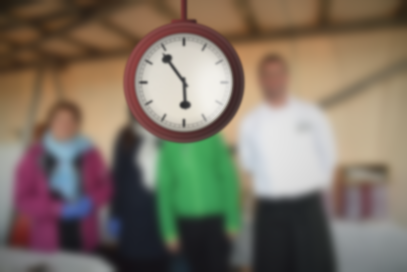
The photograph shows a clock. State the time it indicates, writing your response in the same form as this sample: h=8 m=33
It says h=5 m=54
